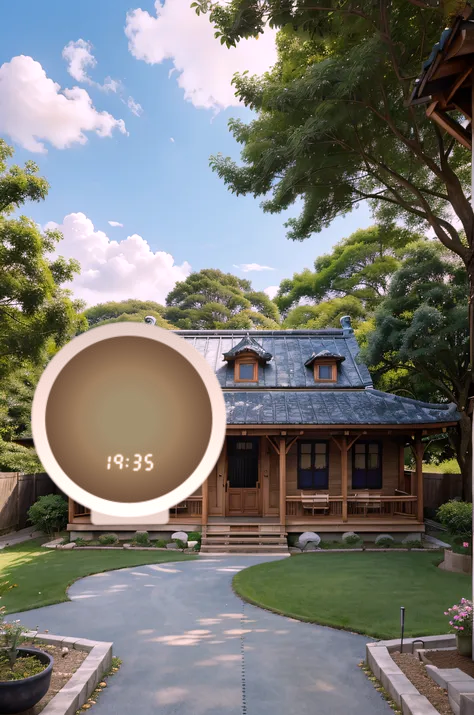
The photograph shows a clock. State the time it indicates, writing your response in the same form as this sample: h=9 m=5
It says h=19 m=35
